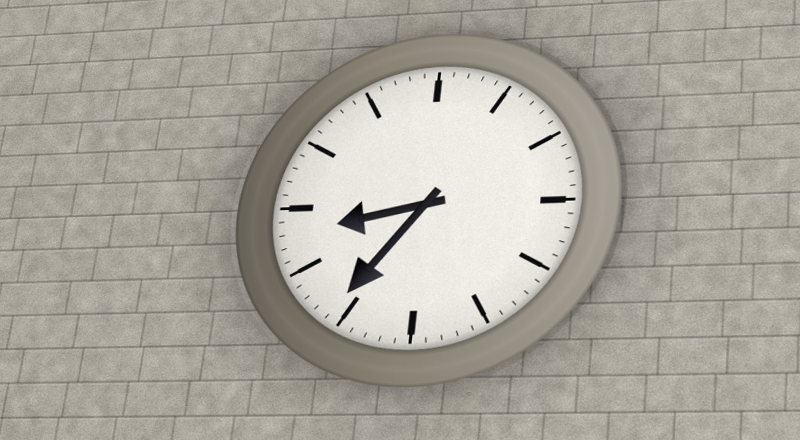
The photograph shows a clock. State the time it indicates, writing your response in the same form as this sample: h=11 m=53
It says h=8 m=36
